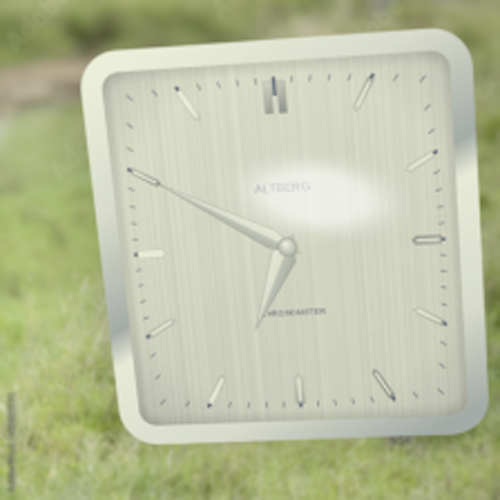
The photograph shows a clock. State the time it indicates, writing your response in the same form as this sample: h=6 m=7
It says h=6 m=50
